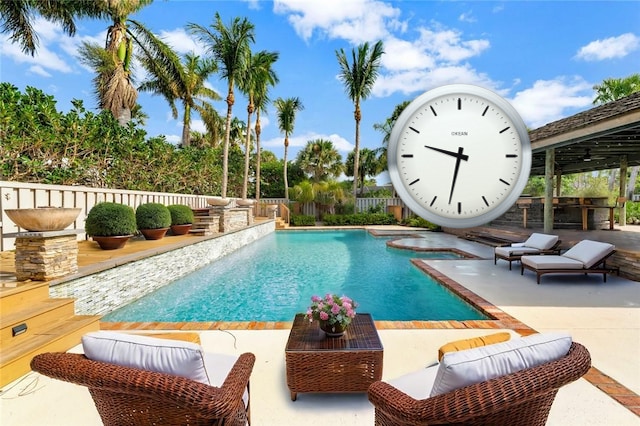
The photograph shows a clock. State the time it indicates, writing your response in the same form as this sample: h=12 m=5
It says h=9 m=32
